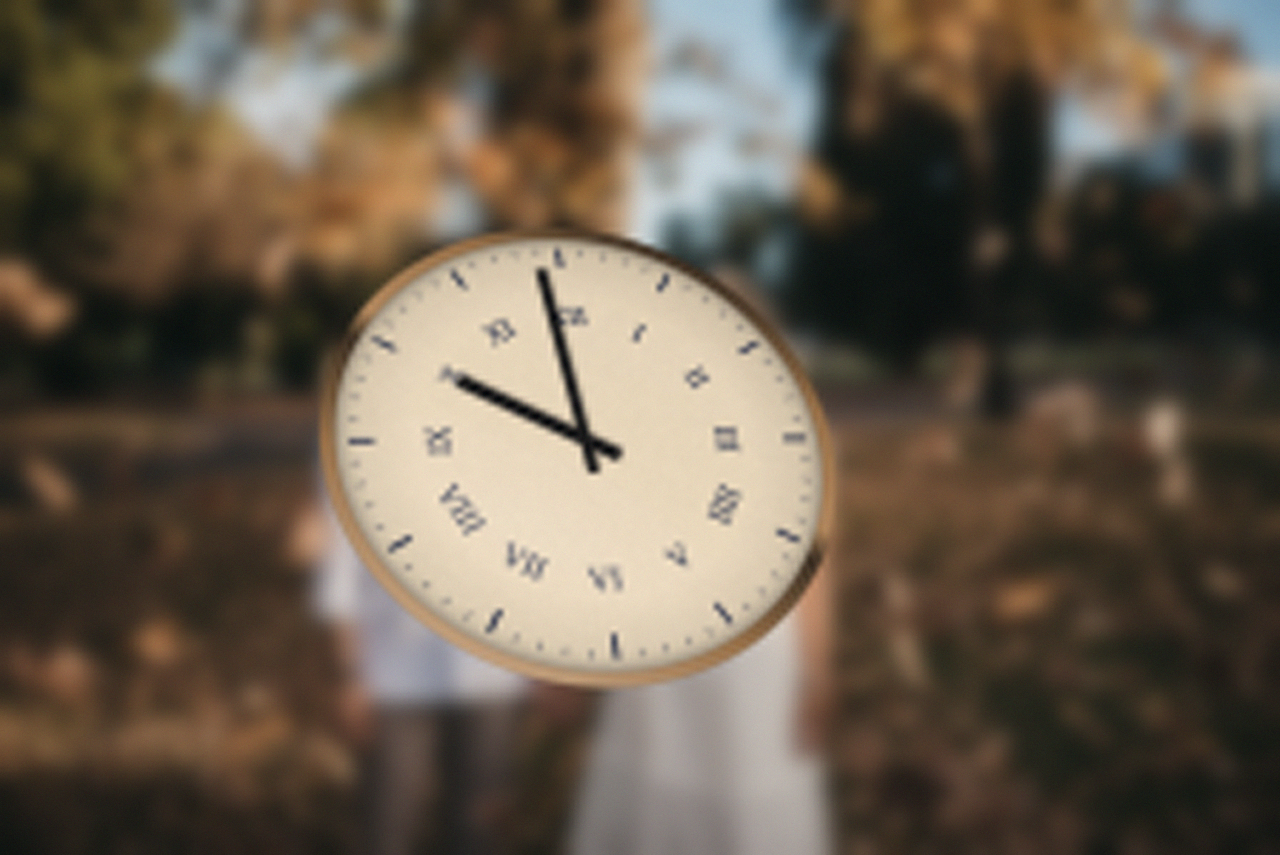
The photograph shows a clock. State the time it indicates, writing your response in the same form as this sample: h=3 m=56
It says h=9 m=59
